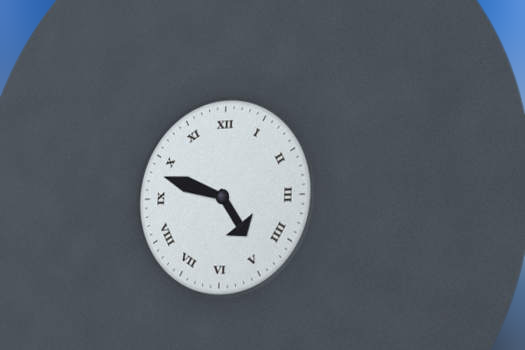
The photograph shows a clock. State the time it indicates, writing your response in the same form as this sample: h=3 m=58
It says h=4 m=48
